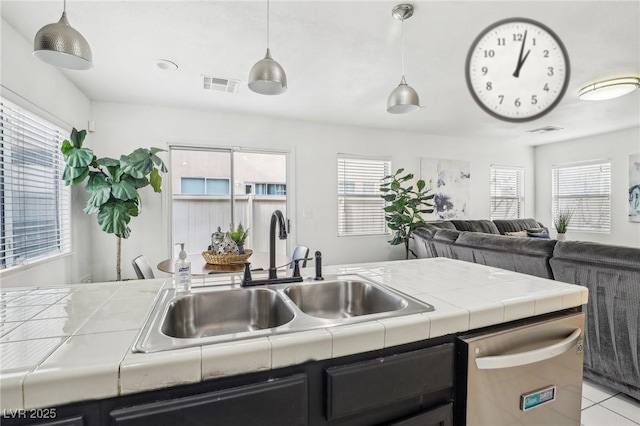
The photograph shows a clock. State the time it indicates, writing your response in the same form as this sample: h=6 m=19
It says h=1 m=2
